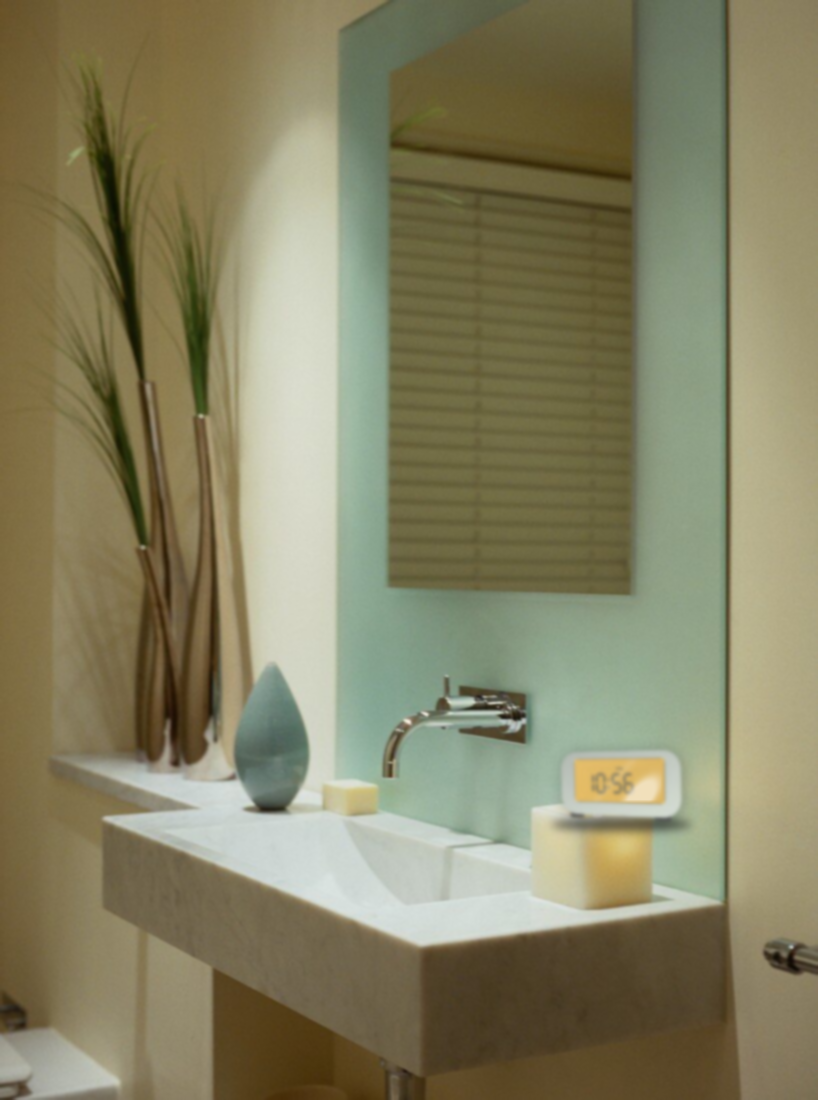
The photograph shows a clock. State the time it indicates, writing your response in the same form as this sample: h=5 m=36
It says h=10 m=56
